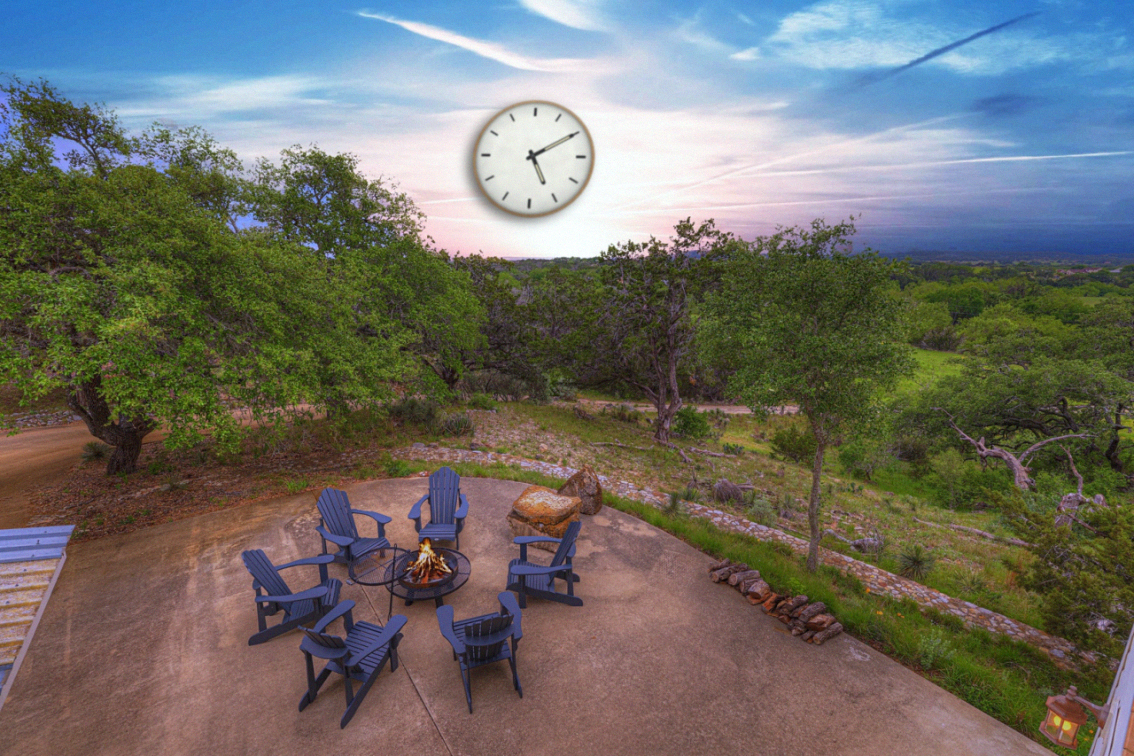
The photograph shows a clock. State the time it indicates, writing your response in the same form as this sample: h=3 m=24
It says h=5 m=10
